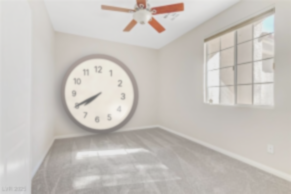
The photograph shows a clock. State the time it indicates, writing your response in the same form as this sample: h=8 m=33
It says h=7 m=40
